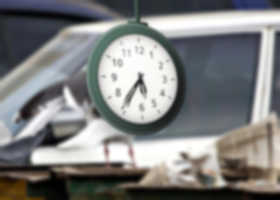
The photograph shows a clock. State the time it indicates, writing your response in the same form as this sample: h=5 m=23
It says h=5 m=36
